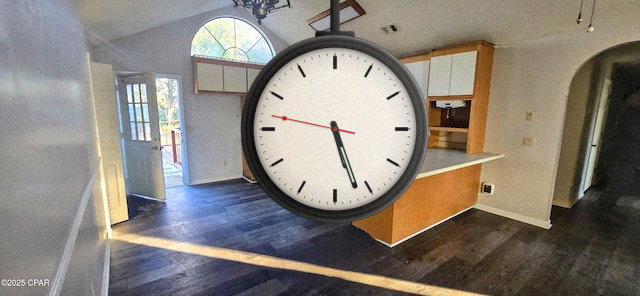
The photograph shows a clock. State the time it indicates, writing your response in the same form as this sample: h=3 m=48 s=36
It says h=5 m=26 s=47
